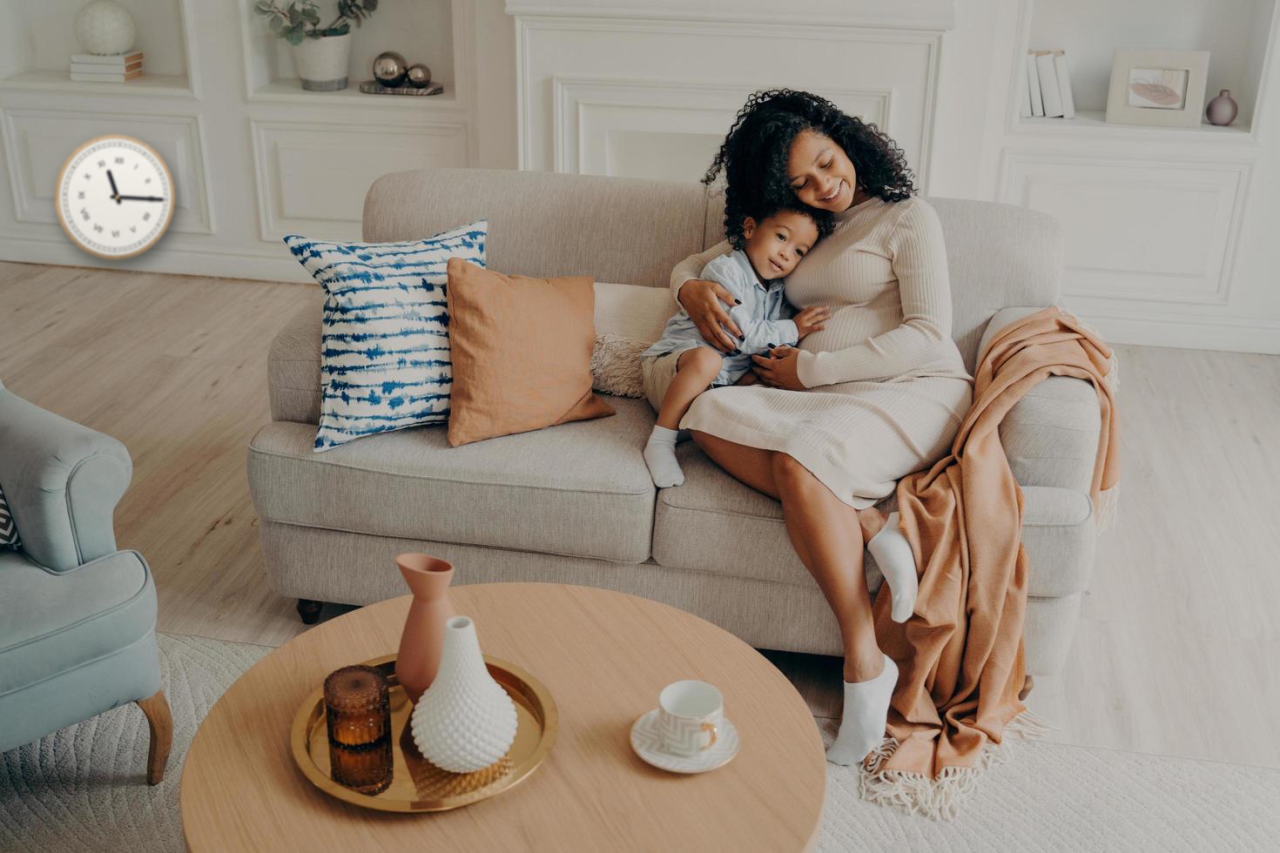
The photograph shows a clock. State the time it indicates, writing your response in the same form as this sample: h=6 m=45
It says h=11 m=15
